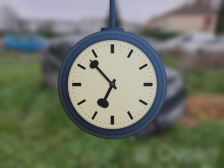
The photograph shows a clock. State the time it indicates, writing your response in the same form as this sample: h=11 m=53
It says h=6 m=53
